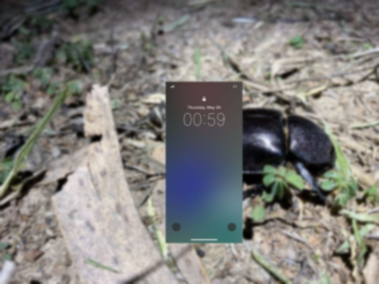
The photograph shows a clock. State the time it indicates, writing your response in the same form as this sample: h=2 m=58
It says h=0 m=59
